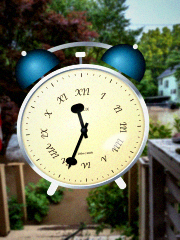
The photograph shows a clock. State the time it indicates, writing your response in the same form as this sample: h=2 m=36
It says h=11 m=34
